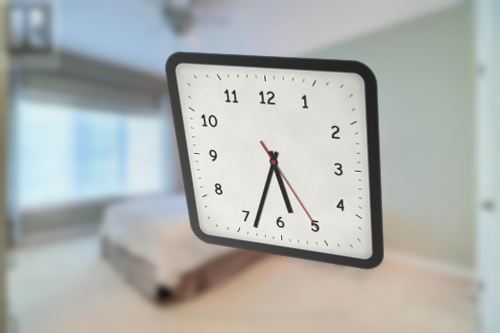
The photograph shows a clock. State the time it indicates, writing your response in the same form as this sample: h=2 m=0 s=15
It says h=5 m=33 s=25
